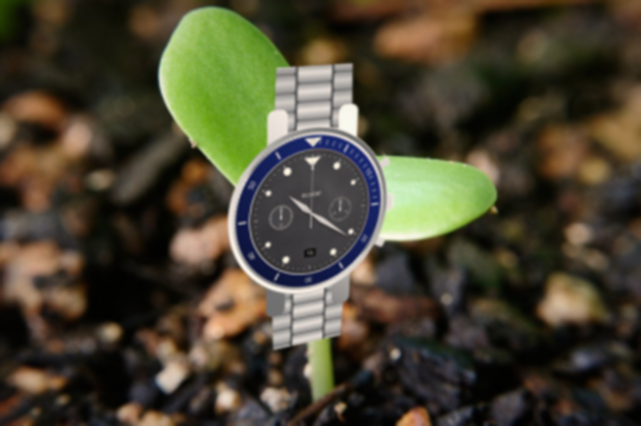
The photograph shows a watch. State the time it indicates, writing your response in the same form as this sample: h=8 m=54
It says h=10 m=21
